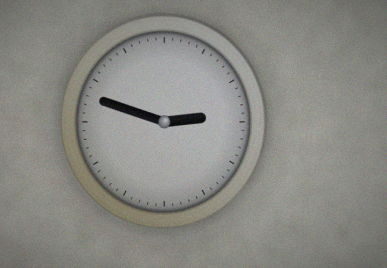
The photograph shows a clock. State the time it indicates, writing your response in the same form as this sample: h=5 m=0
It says h=2 m=48
